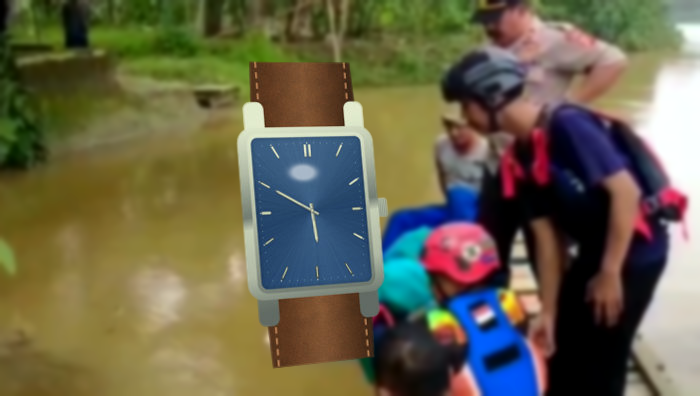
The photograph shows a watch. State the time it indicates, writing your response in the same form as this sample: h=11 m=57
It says h=5 m=50
